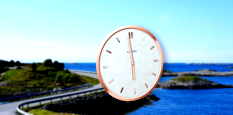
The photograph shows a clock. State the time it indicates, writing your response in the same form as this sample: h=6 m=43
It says h=5 m=59
